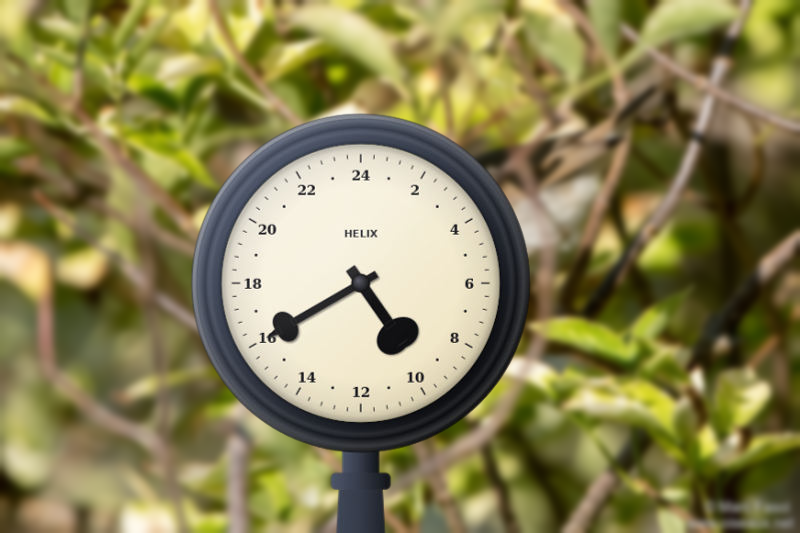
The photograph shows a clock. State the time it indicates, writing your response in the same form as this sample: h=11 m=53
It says h=9 m=40
